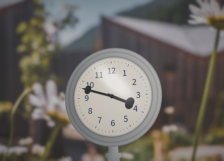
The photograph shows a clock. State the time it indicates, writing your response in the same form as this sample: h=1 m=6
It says h=3 m=48
